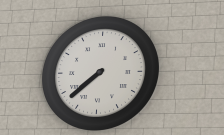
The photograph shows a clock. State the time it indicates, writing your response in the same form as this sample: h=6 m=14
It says h=7 m=38
